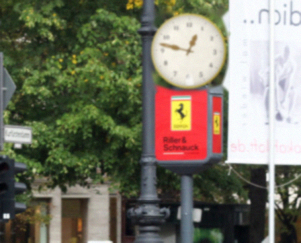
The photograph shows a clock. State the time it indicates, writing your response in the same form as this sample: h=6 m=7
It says h=12 m=47
